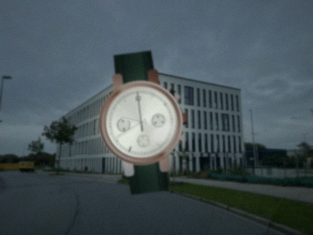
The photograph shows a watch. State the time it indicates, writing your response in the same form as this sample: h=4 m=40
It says h=9 m=41
